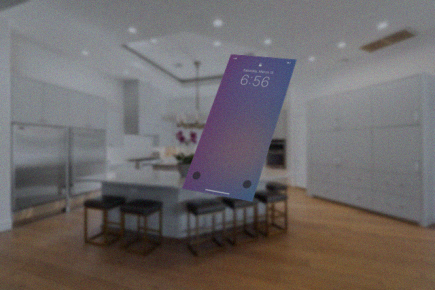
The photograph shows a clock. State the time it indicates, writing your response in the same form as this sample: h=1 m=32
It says h=6 m=56
